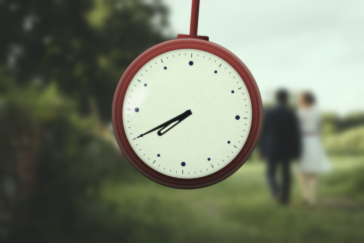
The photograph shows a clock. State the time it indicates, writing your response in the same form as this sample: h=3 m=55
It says h=7 m=40
